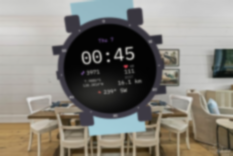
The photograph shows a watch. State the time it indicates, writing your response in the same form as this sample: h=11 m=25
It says h=0 m=45
